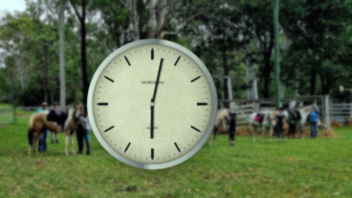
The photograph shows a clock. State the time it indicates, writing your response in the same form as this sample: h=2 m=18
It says h=6 m=2
